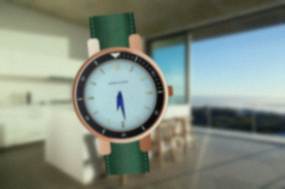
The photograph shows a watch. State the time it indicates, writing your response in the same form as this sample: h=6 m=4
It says h=6 m=29
